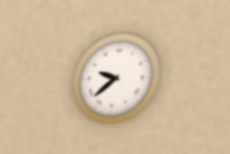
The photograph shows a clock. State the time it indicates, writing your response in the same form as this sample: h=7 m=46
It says h=9 m=38
